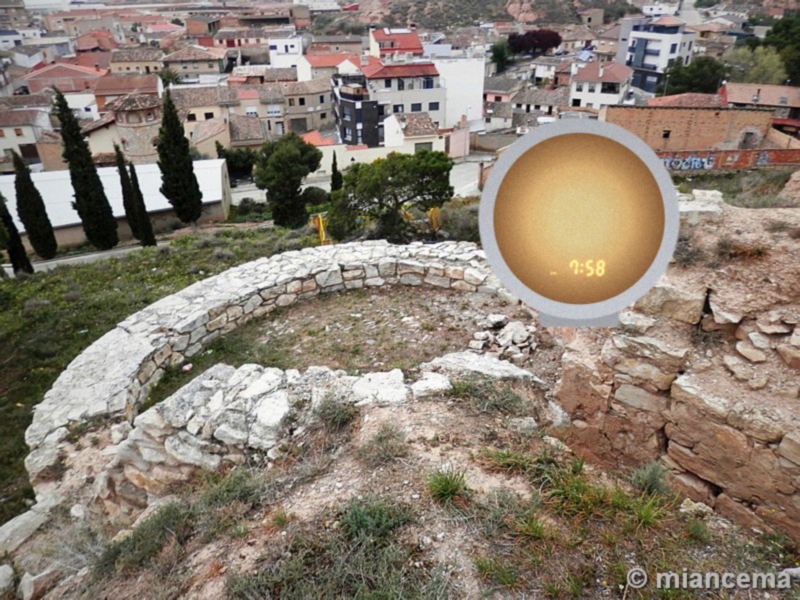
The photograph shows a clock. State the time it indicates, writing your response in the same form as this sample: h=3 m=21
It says h=7 m=58
